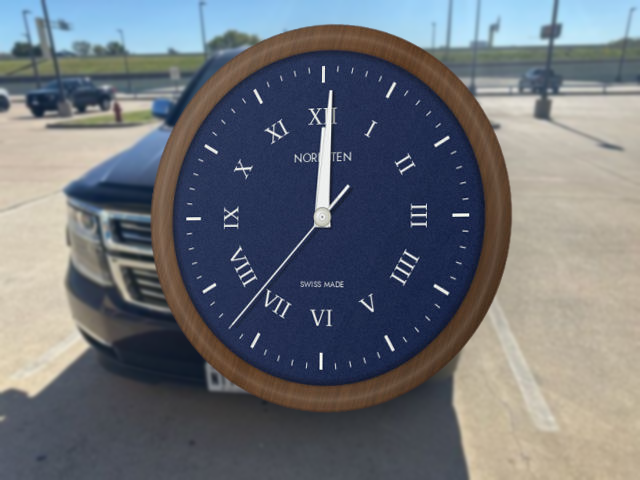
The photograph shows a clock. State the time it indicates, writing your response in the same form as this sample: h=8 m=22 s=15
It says h=12 m=0 s=37
